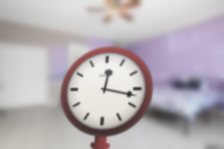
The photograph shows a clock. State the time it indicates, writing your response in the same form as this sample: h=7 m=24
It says h=12 m=17
